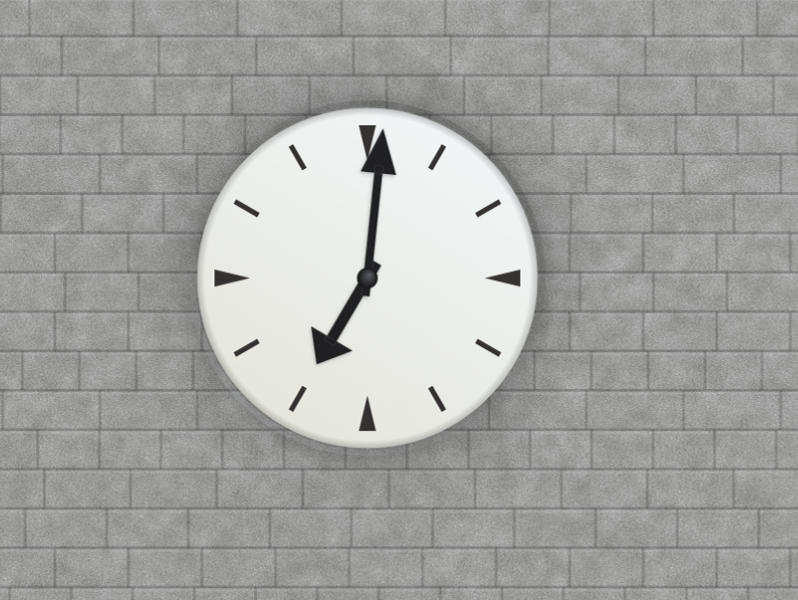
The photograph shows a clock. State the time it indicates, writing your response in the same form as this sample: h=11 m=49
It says h=7 m=1
